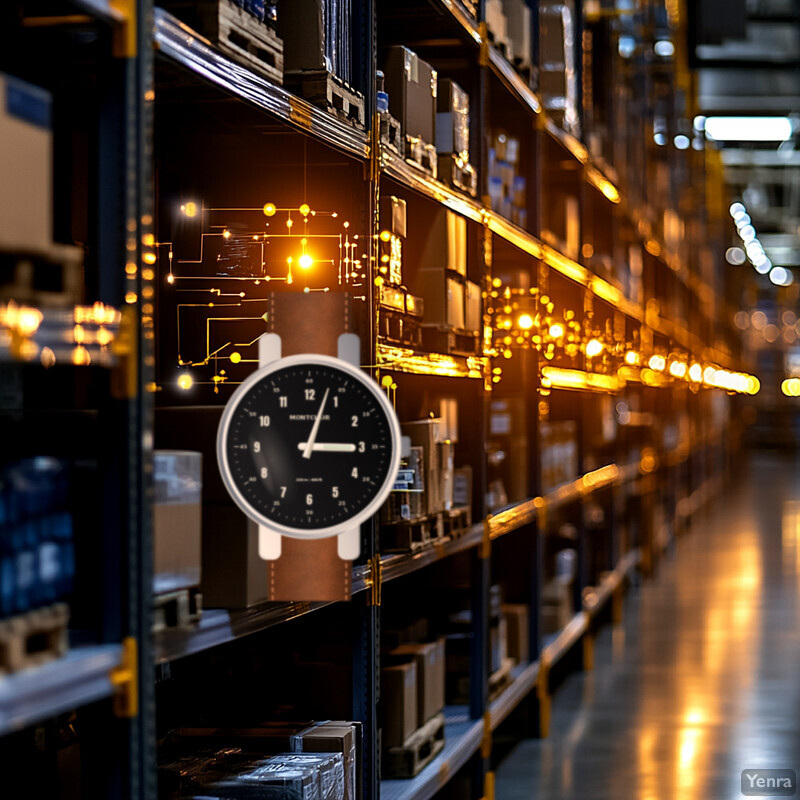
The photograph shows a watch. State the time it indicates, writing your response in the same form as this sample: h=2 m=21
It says h=3 m=3
